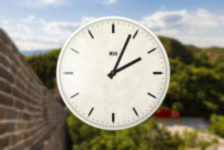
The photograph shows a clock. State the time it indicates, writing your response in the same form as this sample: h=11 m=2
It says h=2 m=4
